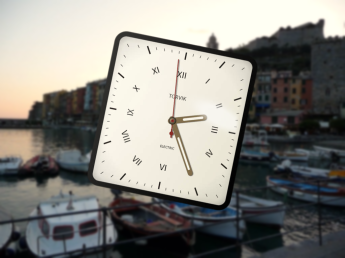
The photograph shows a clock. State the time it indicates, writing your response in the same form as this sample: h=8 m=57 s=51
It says h=2 m=24 s=59
